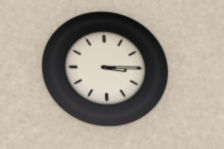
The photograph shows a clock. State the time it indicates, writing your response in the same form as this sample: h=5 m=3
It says h=3 m=15
